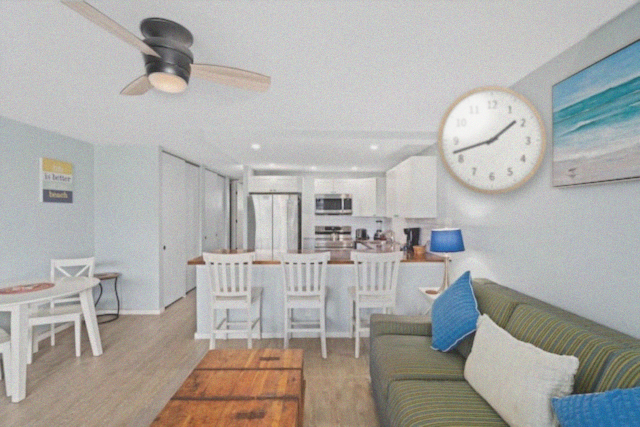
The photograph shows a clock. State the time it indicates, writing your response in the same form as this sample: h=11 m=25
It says h=1 m=42
